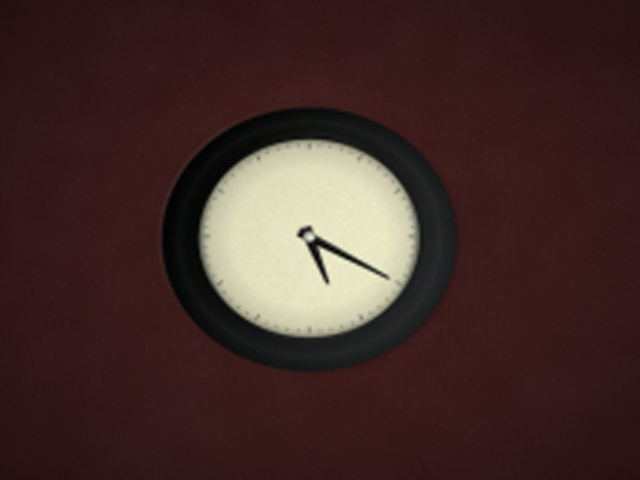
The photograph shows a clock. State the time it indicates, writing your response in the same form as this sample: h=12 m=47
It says h=5 m=20
